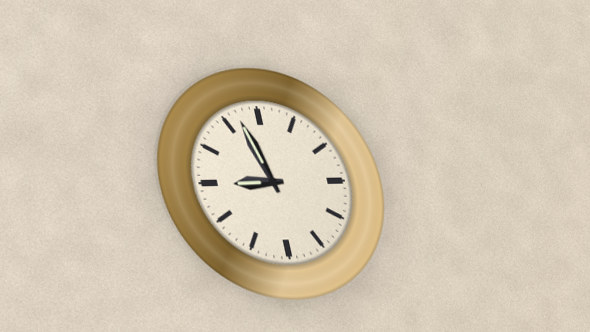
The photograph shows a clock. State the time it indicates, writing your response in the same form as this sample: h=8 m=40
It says h=8 m=57
